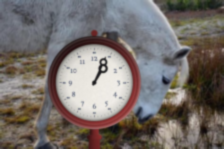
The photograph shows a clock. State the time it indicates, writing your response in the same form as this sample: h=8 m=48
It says h=1 m=4
